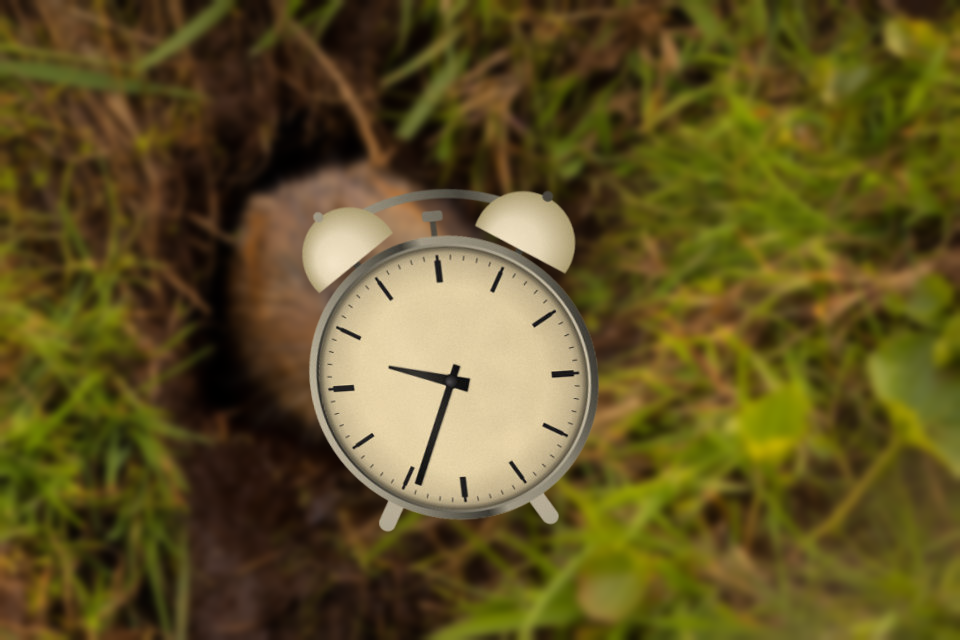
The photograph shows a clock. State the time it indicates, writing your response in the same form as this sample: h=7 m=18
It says h=9 m=34
